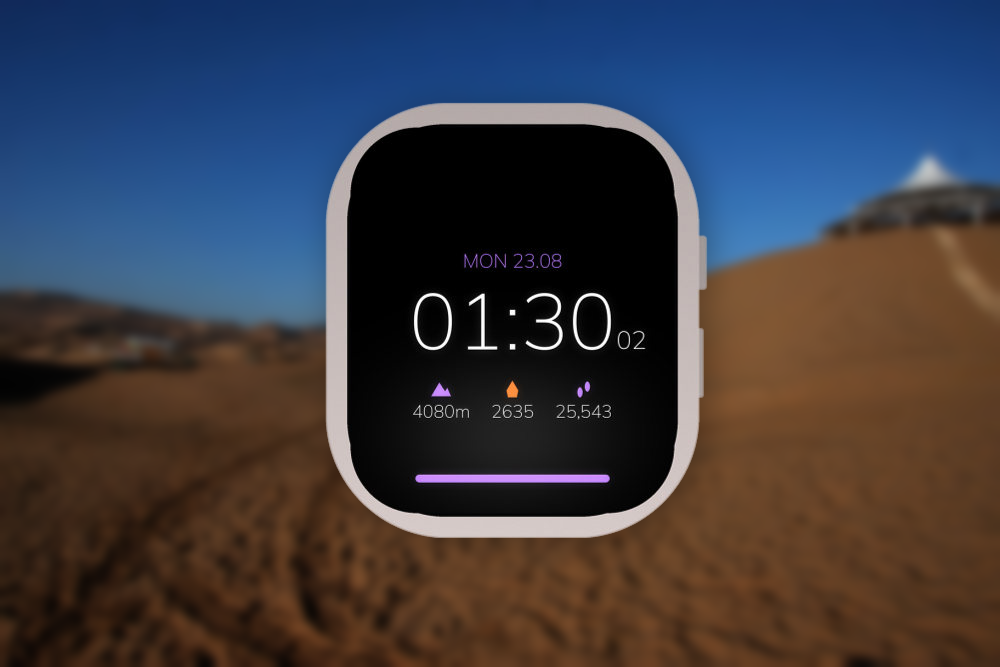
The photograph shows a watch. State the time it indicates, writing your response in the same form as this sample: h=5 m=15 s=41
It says h=1 m=30 s=2
